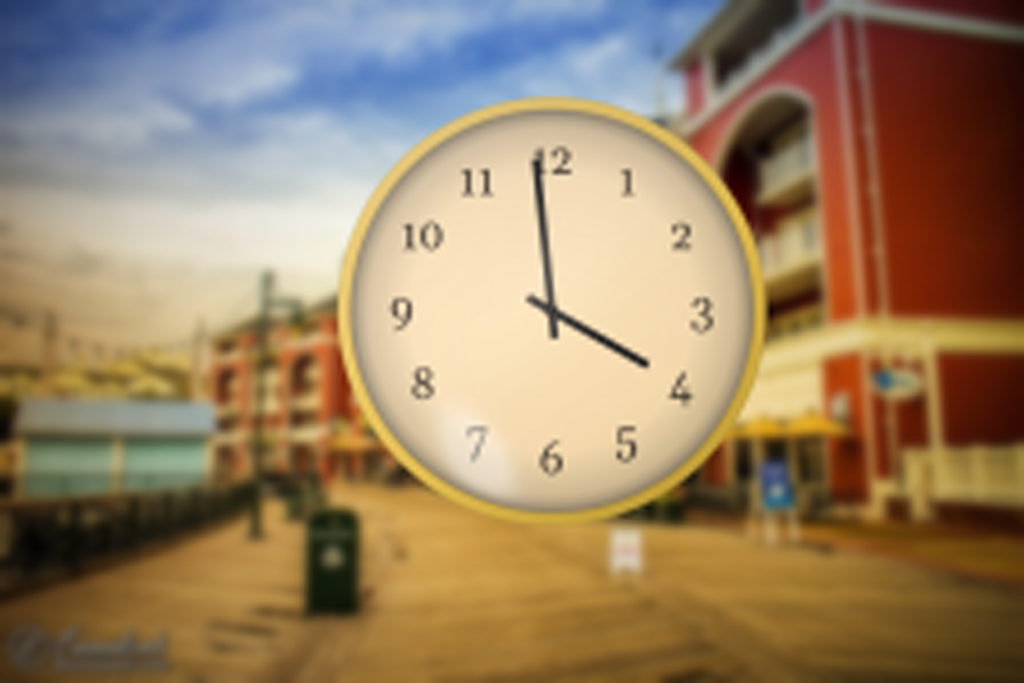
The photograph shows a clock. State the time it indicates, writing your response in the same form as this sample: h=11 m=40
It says h=3 m=59
